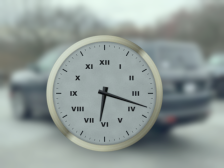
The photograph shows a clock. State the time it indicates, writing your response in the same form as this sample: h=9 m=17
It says h=6 m=18
